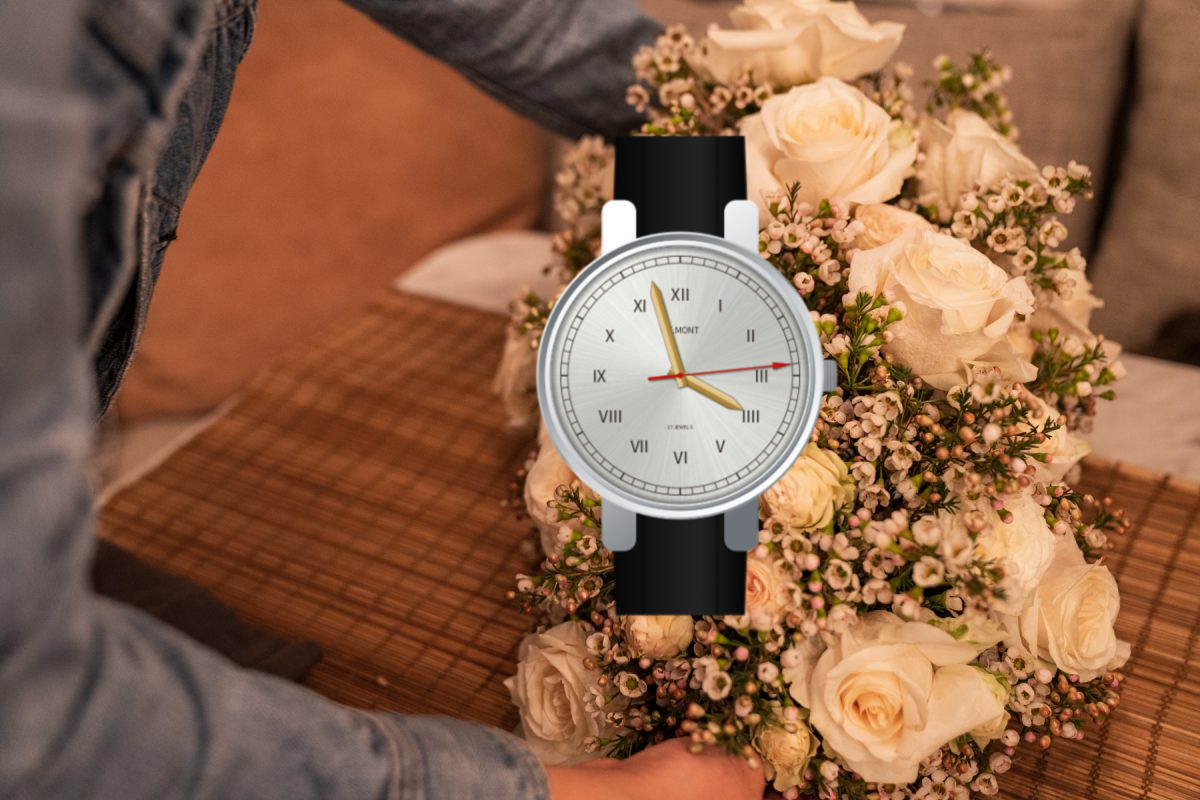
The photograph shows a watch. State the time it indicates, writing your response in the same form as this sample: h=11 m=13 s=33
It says h=3 m=57 s=14
